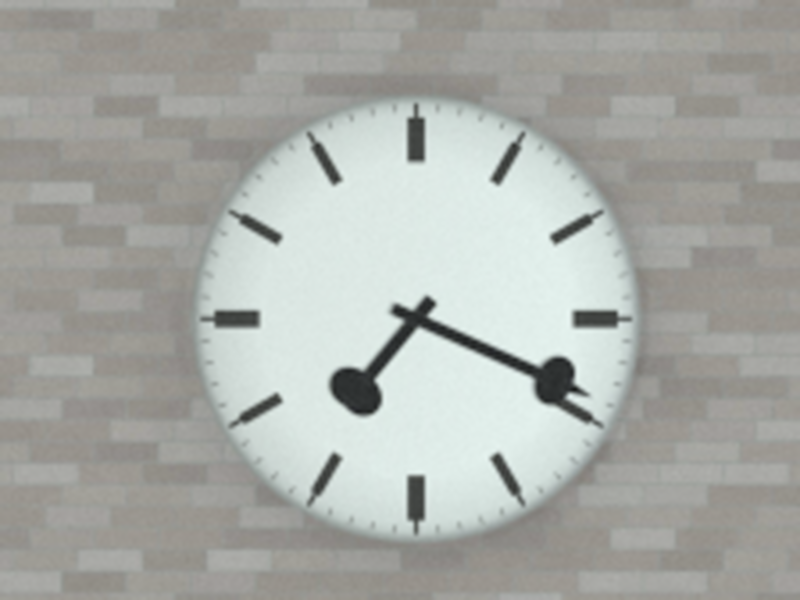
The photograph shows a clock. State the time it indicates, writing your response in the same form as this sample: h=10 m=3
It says h=7 m=19
